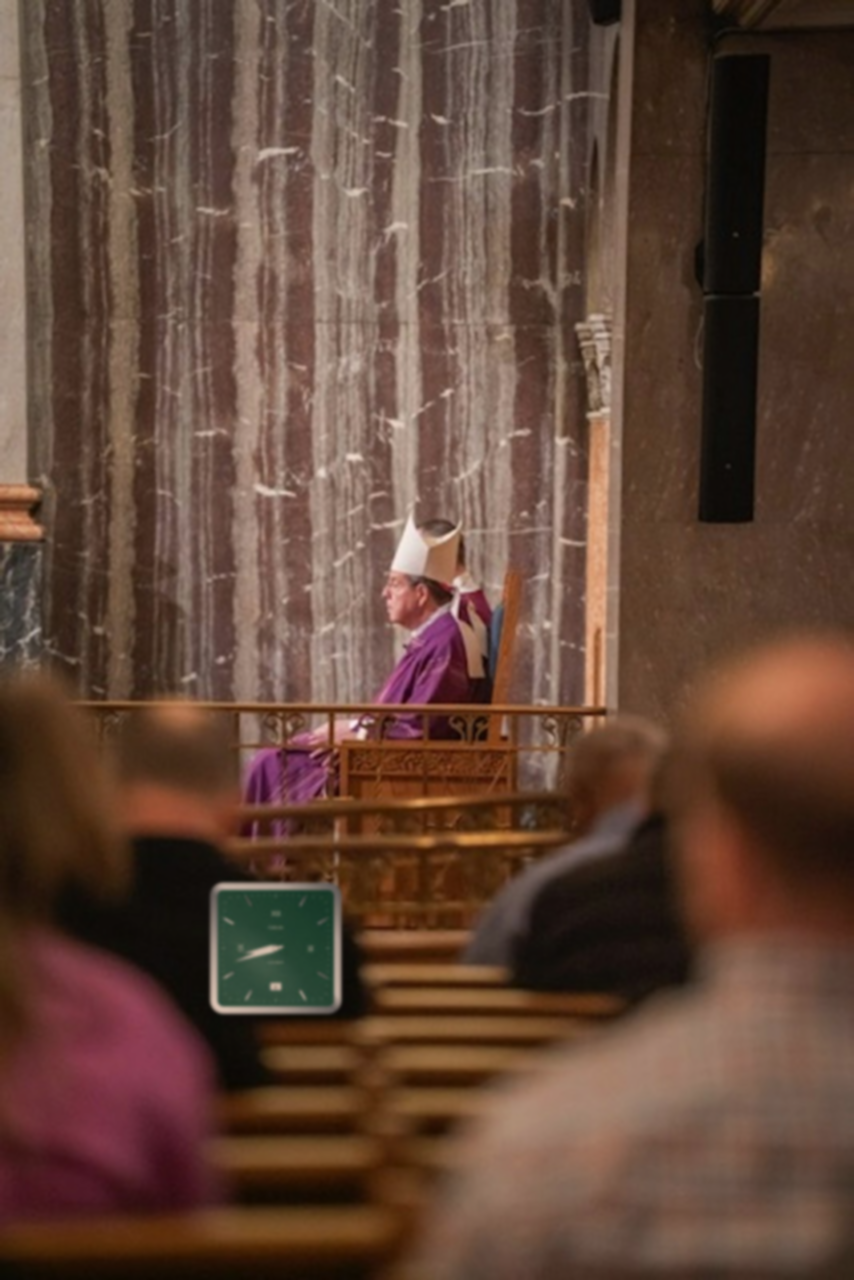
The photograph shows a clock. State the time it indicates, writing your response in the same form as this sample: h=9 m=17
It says h=8 m=42
